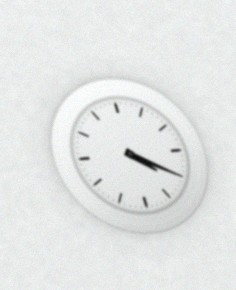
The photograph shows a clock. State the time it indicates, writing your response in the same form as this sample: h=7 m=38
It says h=4 m=20
